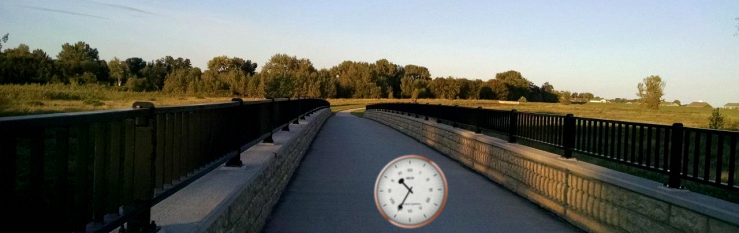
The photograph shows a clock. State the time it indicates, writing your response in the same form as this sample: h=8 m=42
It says h=10 m=35
